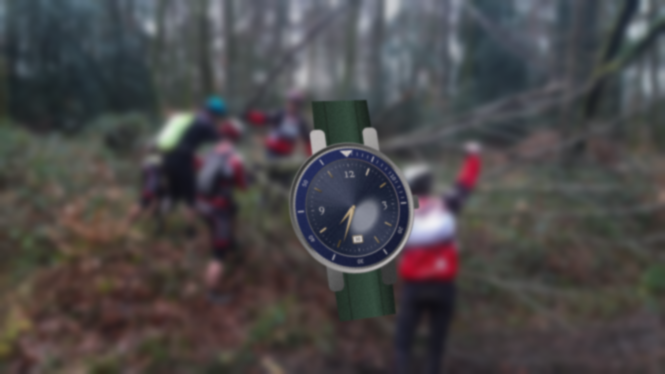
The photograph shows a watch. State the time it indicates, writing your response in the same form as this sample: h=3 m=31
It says h=7 m=34
